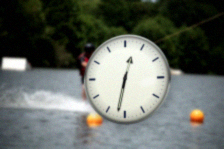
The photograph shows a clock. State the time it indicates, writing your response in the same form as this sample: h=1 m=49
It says h=12 m=32
